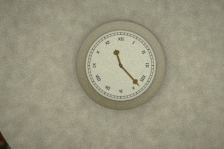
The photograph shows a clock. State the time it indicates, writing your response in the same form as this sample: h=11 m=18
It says h=11 m=23
